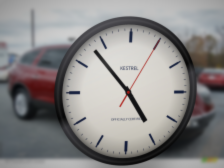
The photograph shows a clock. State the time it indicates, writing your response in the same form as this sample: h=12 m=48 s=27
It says h=4 m=53 s=5
